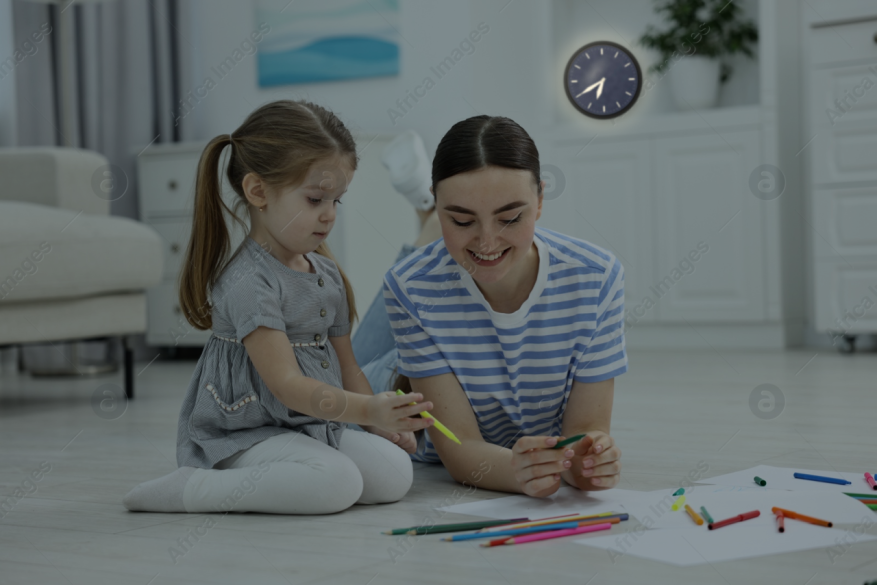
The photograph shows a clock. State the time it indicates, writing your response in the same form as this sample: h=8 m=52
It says h=6 m=40
